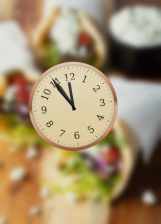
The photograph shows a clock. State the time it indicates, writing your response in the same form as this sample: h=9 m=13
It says h=11 m=55
